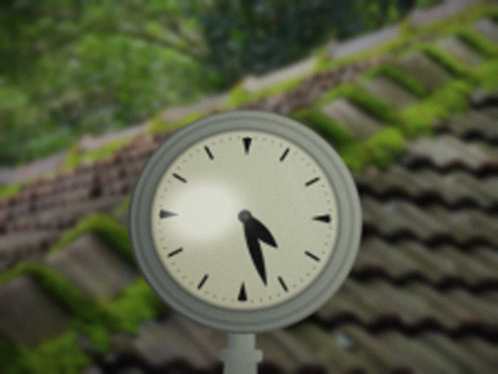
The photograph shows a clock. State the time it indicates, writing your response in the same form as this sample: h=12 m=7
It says h=4 m=27
